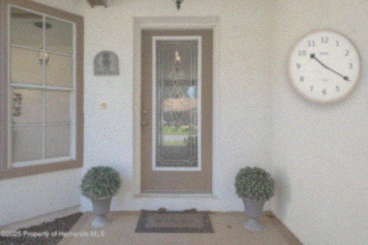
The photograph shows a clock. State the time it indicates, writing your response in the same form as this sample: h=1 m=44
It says h=10 m=20
